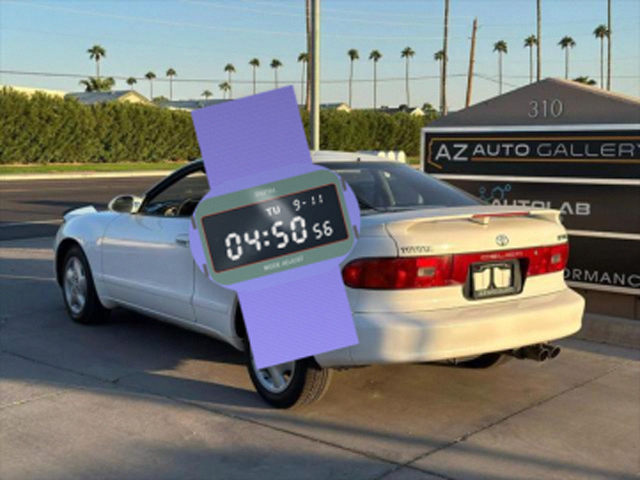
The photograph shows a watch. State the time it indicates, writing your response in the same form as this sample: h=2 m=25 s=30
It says h=4 m=50 s=56
